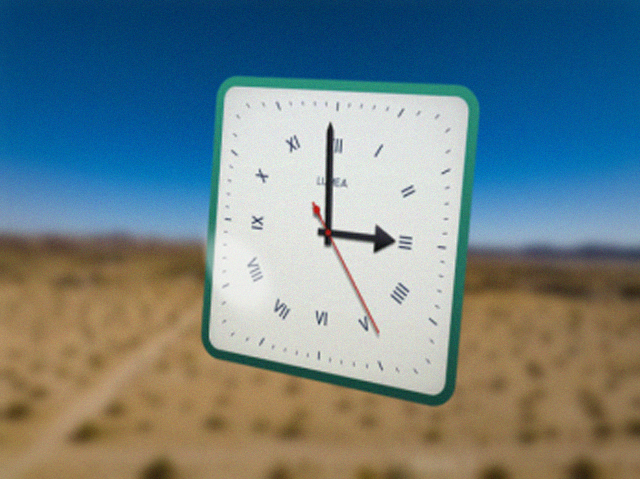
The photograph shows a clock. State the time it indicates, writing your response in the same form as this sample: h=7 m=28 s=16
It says h=2 m=59 s=24
